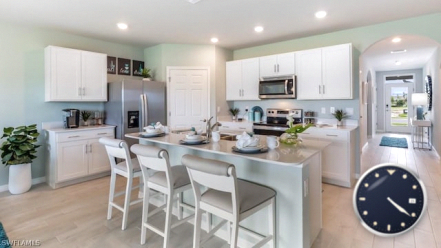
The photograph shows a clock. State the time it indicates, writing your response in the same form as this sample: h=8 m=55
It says h=4 m=21
